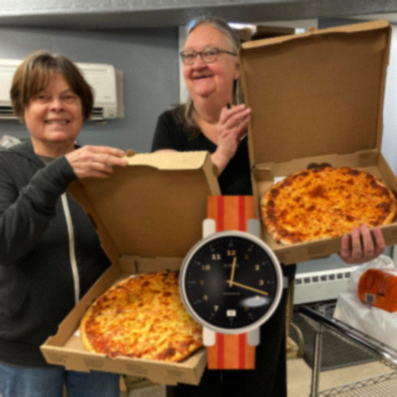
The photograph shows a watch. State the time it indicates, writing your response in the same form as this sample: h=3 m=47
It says h=12 m=18
